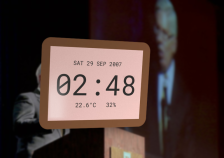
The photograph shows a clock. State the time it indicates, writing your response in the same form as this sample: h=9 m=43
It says h=2 m=48
